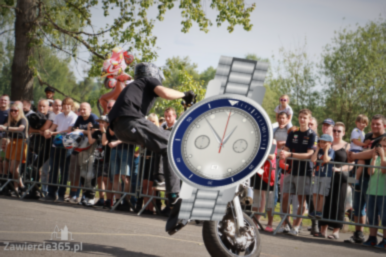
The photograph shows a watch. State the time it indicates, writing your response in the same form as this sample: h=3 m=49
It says h=12 m=53
